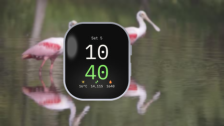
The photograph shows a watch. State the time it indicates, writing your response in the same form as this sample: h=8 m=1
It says h=10 m=40
